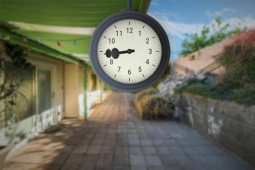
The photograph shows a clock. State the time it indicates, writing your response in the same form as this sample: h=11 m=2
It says h=8 m=44
